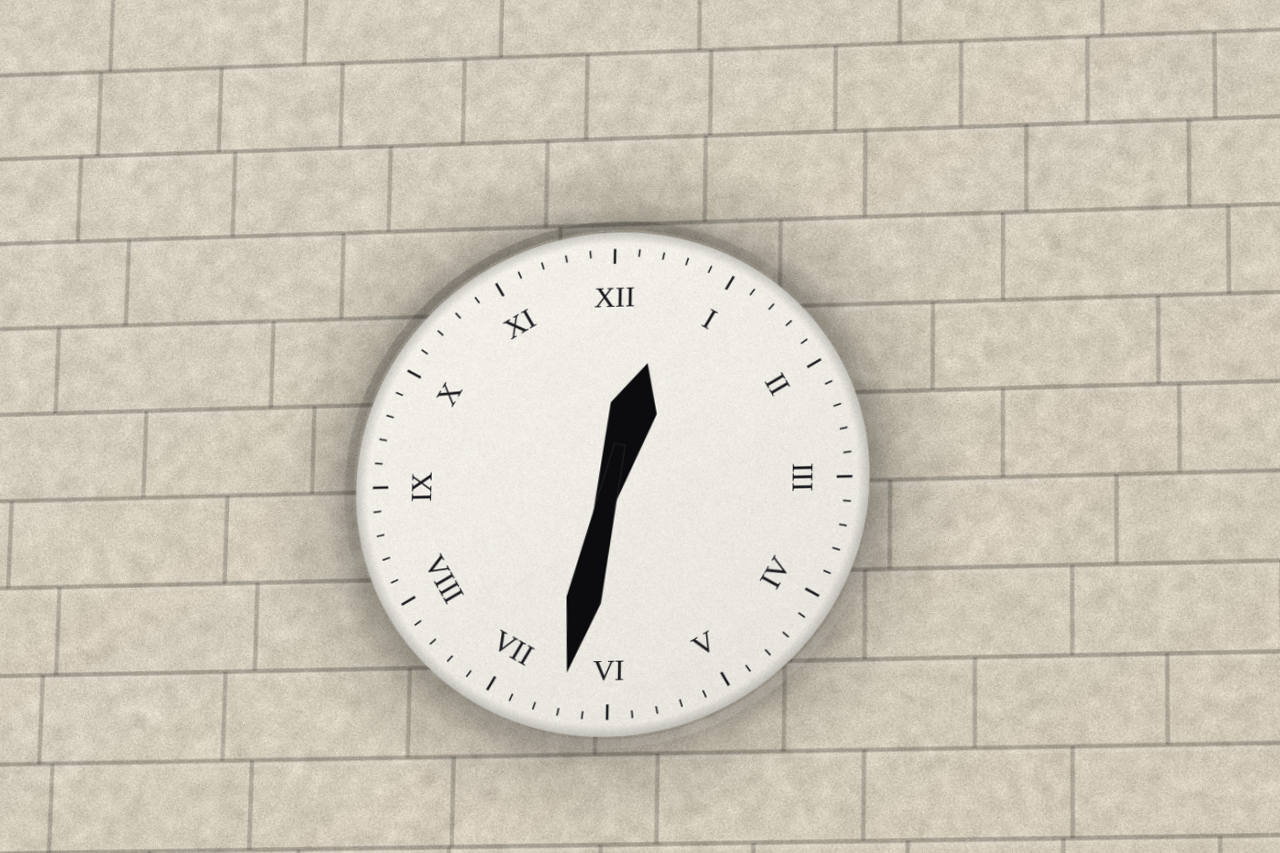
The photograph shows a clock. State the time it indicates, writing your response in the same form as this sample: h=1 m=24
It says h=12 m=32
